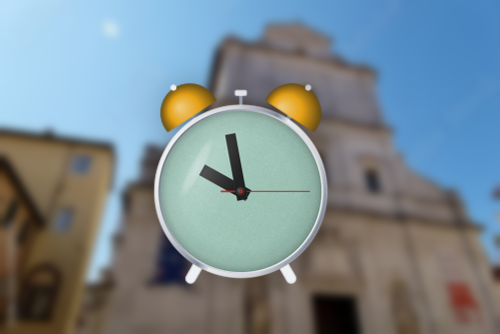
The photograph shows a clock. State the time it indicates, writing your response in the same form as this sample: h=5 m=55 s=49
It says h=9 m=58 s=15
